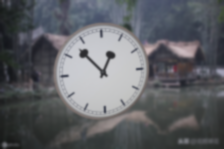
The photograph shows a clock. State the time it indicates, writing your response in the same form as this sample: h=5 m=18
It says h=12 m=53
